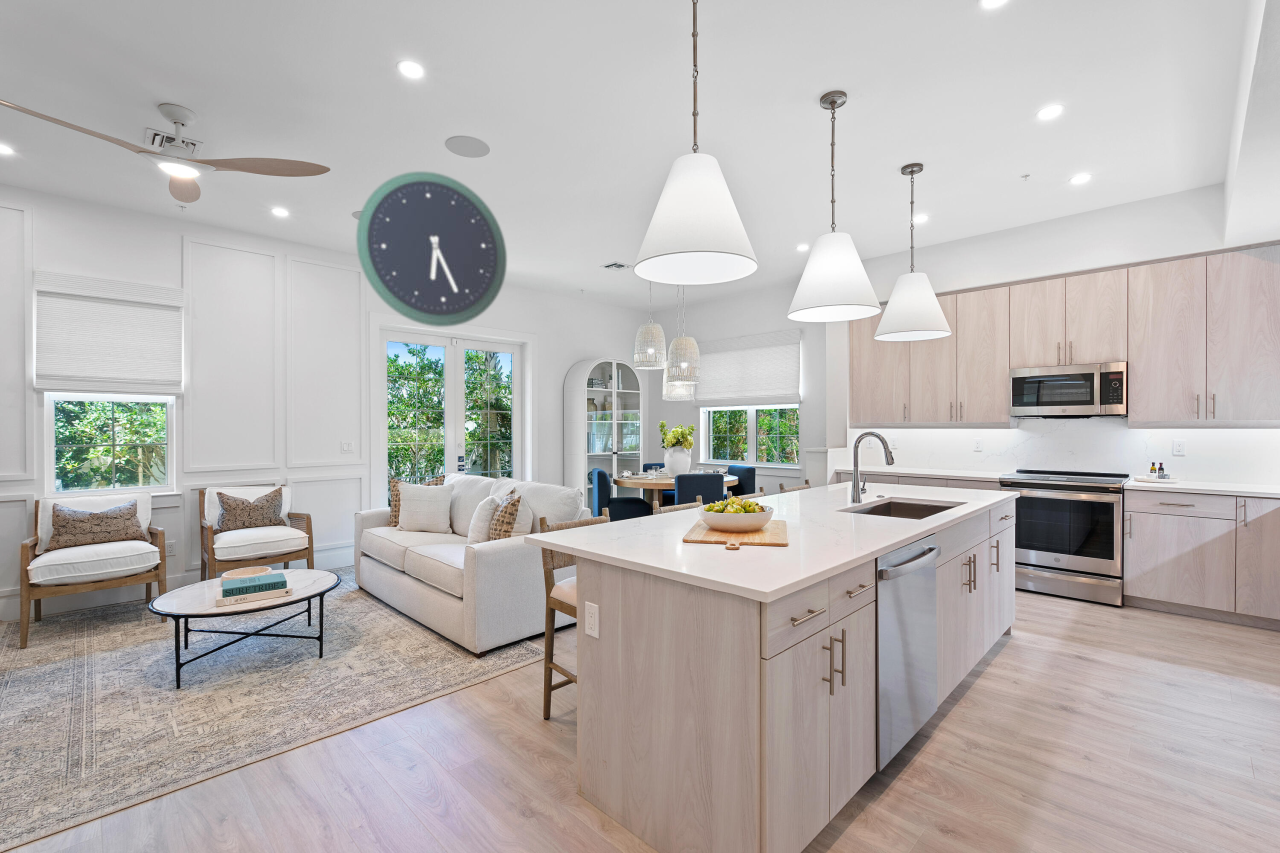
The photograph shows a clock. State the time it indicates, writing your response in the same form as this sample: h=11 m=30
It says h=6 m=27
